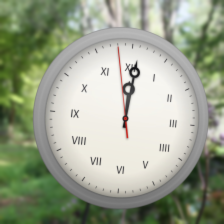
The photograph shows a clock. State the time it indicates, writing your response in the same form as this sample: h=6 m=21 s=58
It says h=12 m=0 s=58
